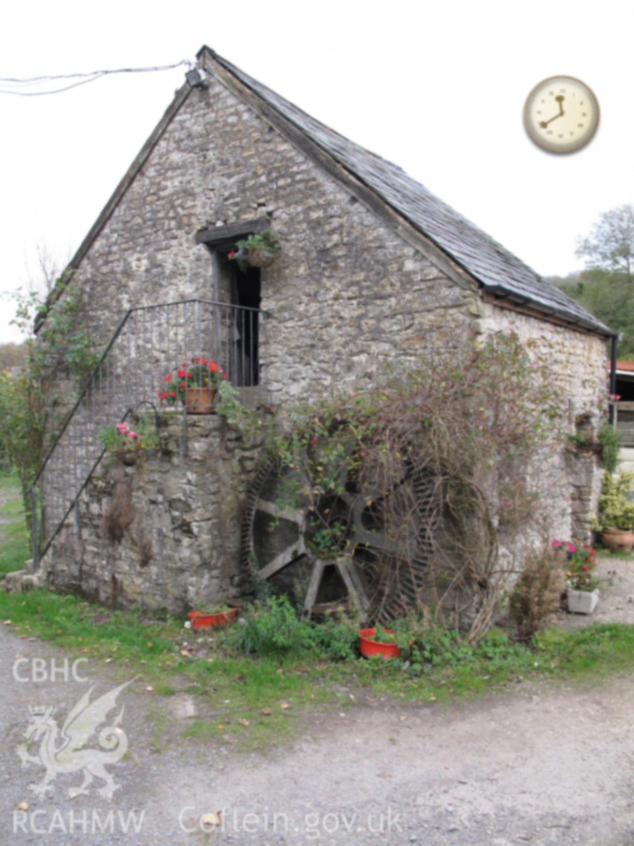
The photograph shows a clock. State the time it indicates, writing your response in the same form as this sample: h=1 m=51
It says h=11 m=39
